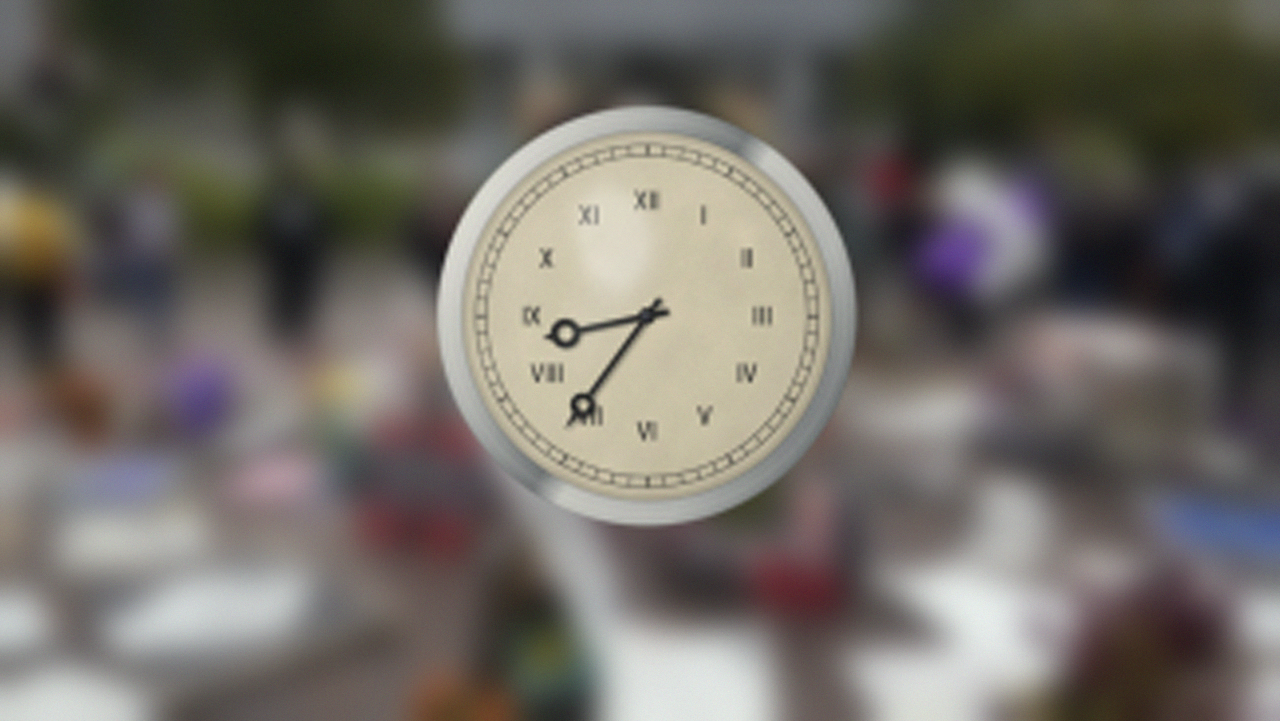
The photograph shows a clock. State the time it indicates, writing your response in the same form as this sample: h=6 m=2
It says h=8 m=36
